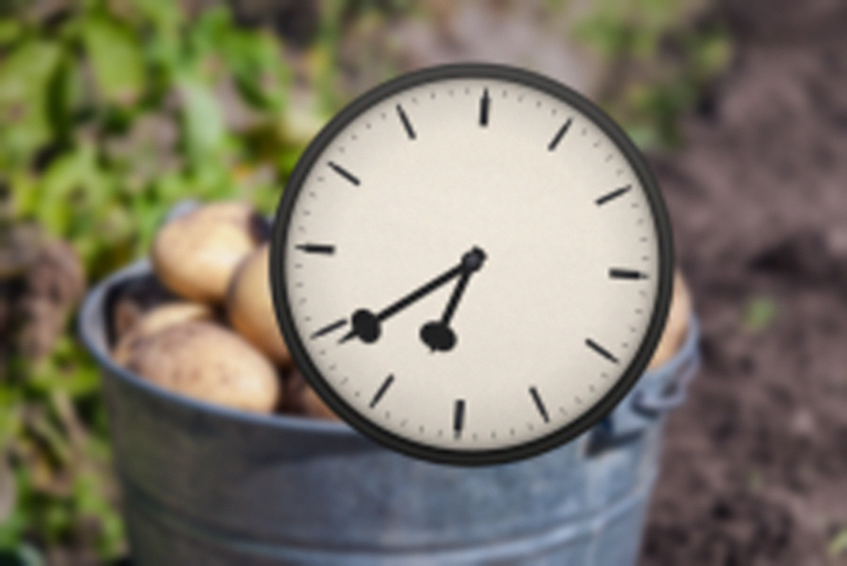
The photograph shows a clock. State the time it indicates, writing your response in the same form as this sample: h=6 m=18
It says h=6 m=39
